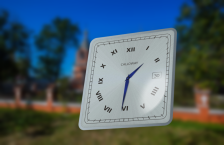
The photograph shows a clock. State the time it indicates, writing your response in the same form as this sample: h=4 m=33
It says h=1 m=31
